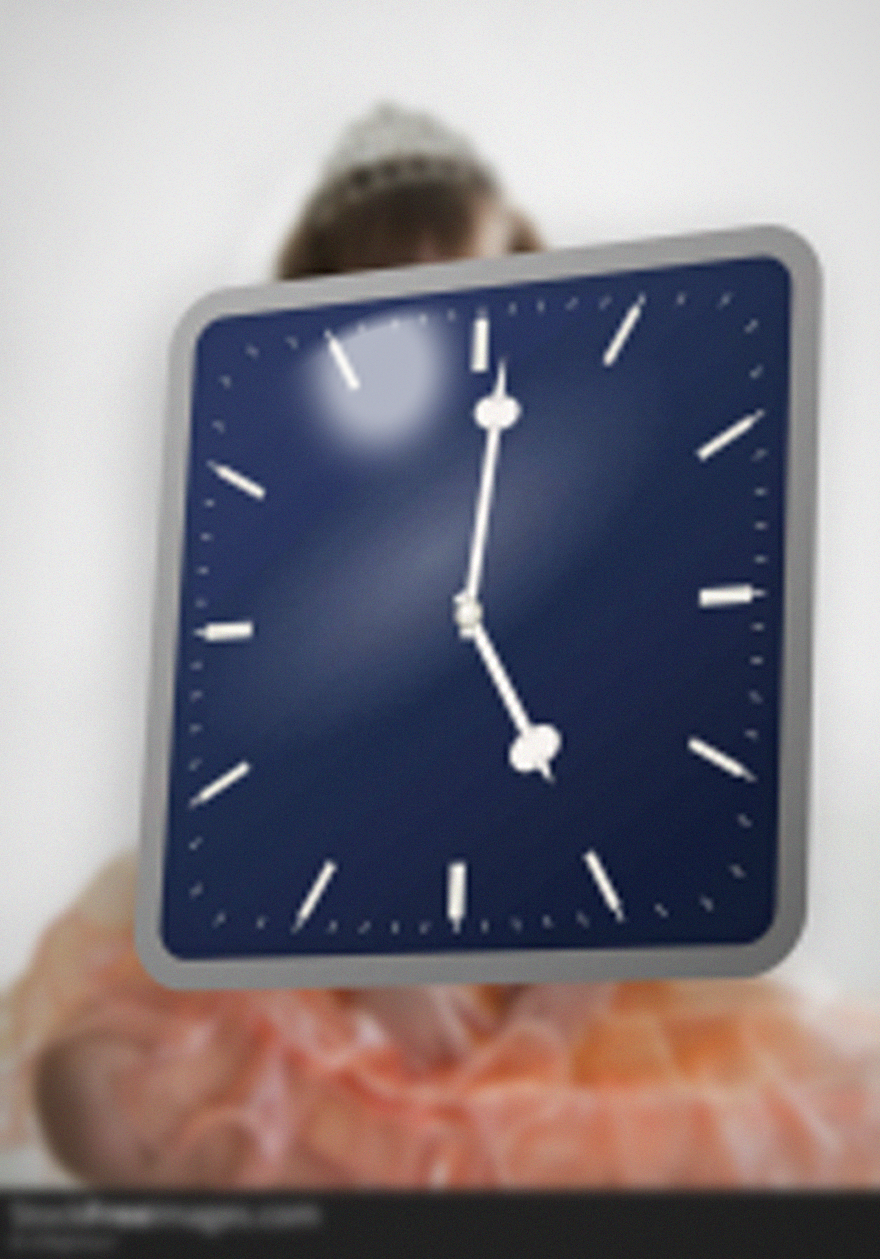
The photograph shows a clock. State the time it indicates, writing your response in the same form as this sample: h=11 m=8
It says h=5 m=1
